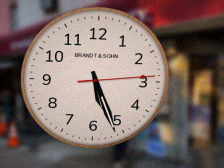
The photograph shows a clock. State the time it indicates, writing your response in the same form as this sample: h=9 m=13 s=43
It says h=5 m=26 s=14
